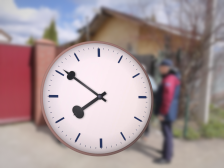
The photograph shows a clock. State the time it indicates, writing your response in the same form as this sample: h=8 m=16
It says h=7 m=51
